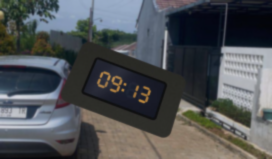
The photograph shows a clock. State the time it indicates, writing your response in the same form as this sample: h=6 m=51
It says h=9 m=13
